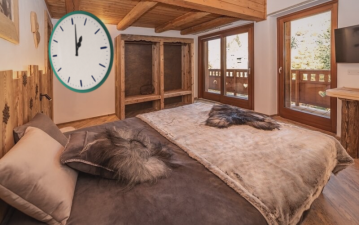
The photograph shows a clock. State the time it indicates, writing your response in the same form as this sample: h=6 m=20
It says h=1 m=1
